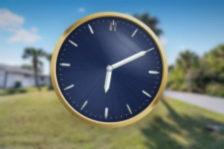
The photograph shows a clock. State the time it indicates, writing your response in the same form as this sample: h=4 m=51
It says h=6 m=10
